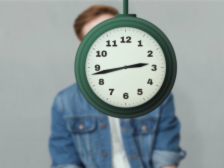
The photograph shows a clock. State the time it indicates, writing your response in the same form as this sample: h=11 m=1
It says h=2 m=43
